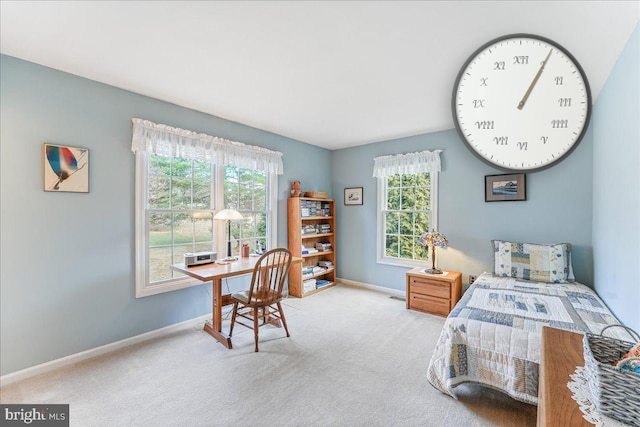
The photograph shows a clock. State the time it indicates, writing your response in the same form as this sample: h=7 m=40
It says h=1 m=5
